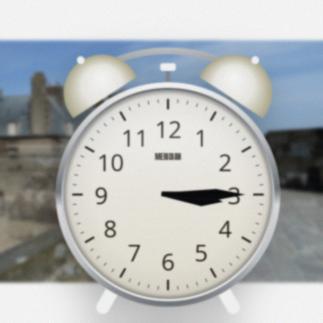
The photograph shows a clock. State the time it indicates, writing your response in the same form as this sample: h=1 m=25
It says h=3 m=15
